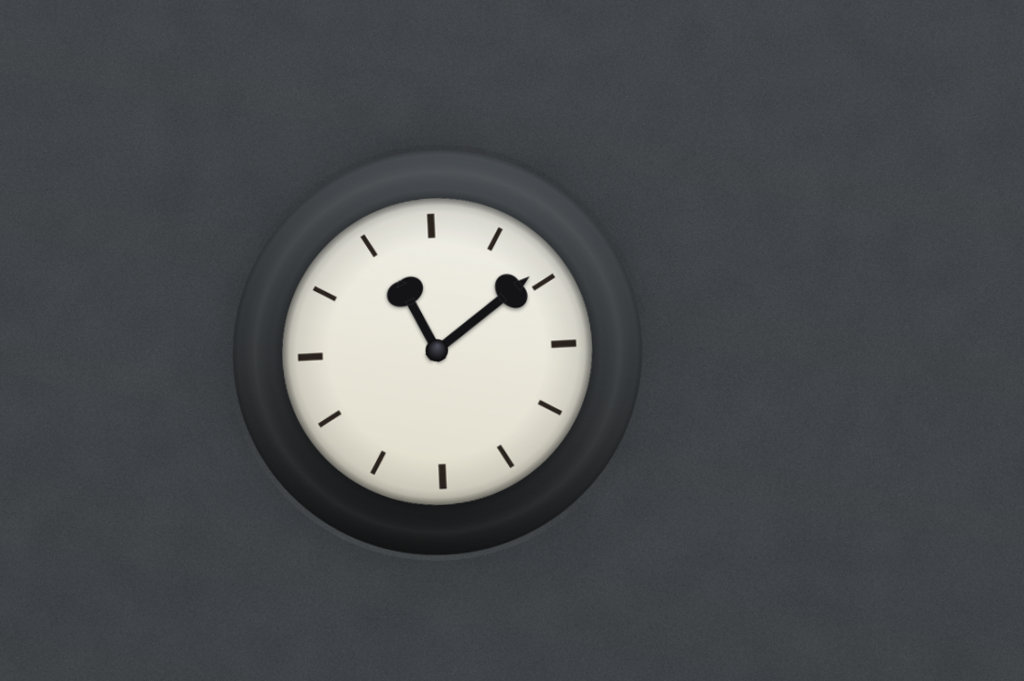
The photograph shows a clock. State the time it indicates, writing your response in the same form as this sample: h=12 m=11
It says h=11 m=9
